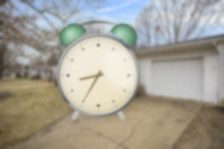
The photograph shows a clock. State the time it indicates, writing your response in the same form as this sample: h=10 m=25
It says h=8 m=35
